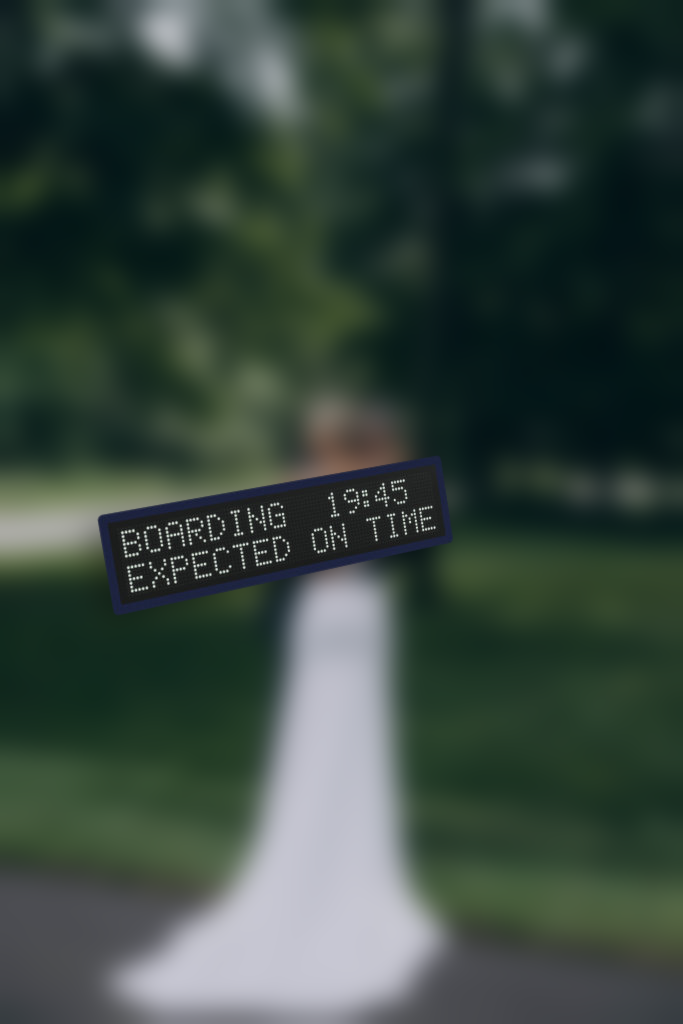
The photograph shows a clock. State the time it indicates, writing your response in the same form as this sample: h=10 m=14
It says h=19 m=45
